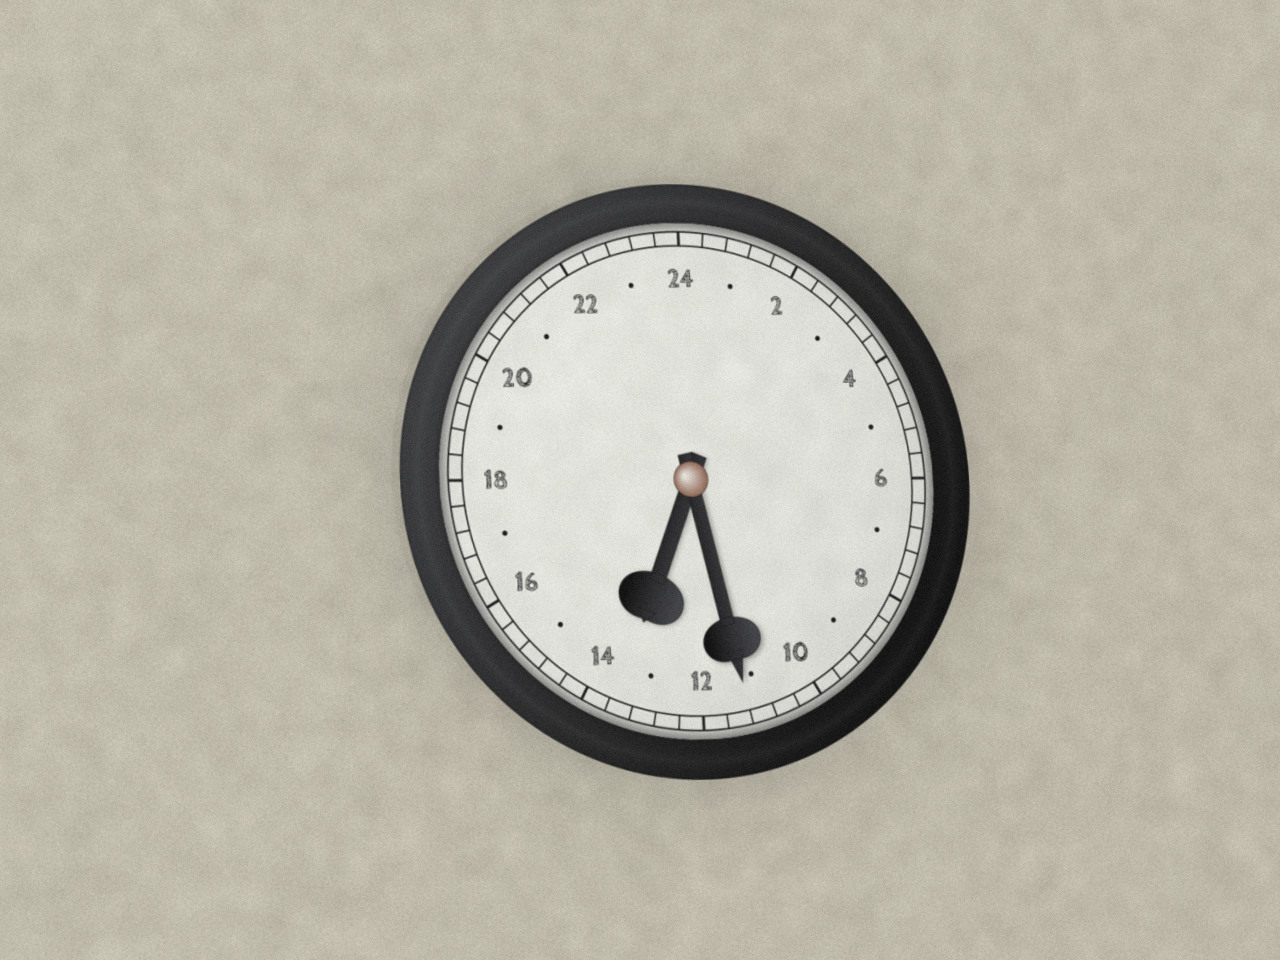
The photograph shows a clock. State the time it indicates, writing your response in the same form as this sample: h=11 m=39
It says h=13 m=28
